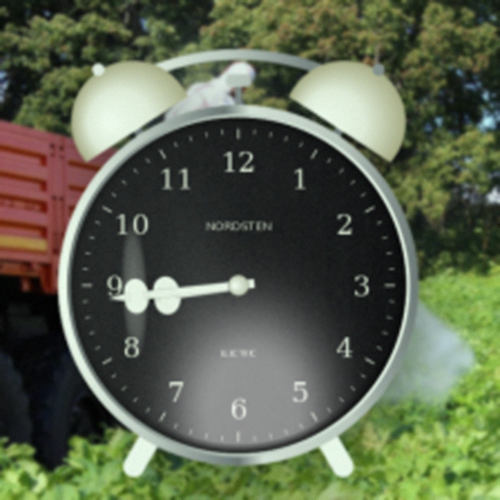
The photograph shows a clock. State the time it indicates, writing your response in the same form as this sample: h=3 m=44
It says h=8 m=44
